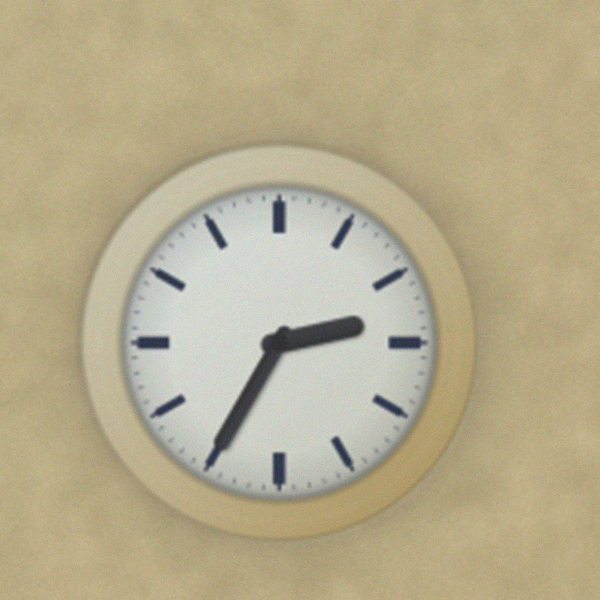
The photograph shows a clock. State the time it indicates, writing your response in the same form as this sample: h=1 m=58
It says h=2 m=35
